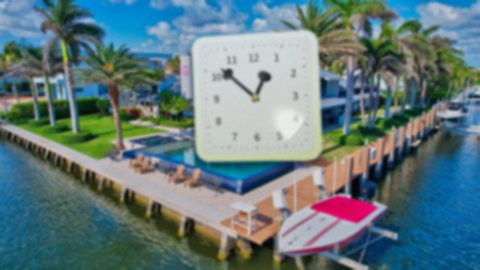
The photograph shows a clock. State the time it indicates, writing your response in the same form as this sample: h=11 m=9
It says h=12 m=52
